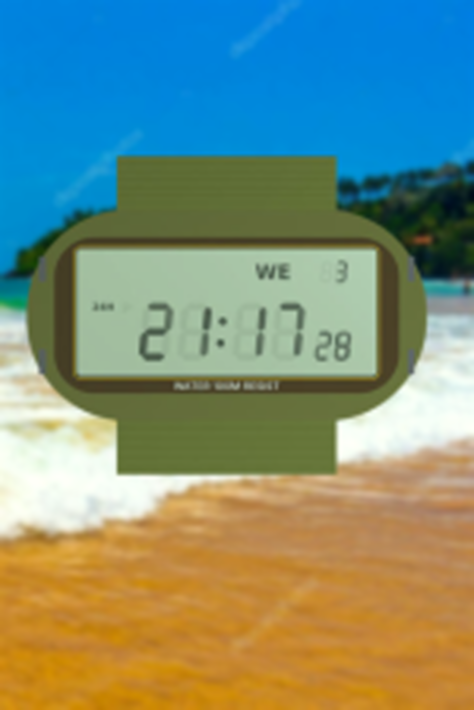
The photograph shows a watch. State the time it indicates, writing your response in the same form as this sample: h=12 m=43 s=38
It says h=21 m=17 s=28
